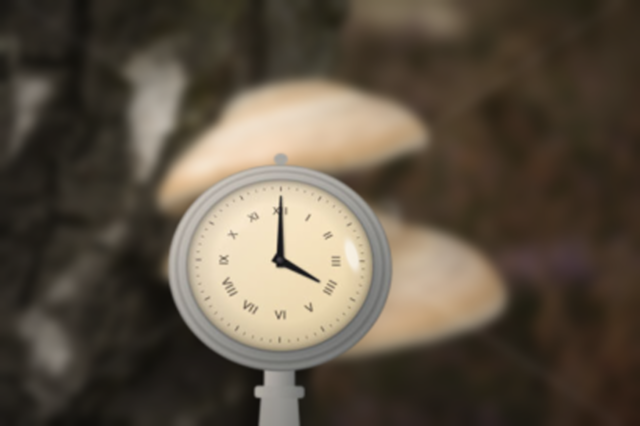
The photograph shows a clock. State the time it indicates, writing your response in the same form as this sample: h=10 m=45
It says h=4 m=0
